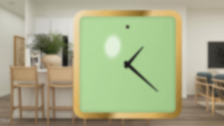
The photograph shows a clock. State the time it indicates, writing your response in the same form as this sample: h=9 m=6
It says h=1 m=22
